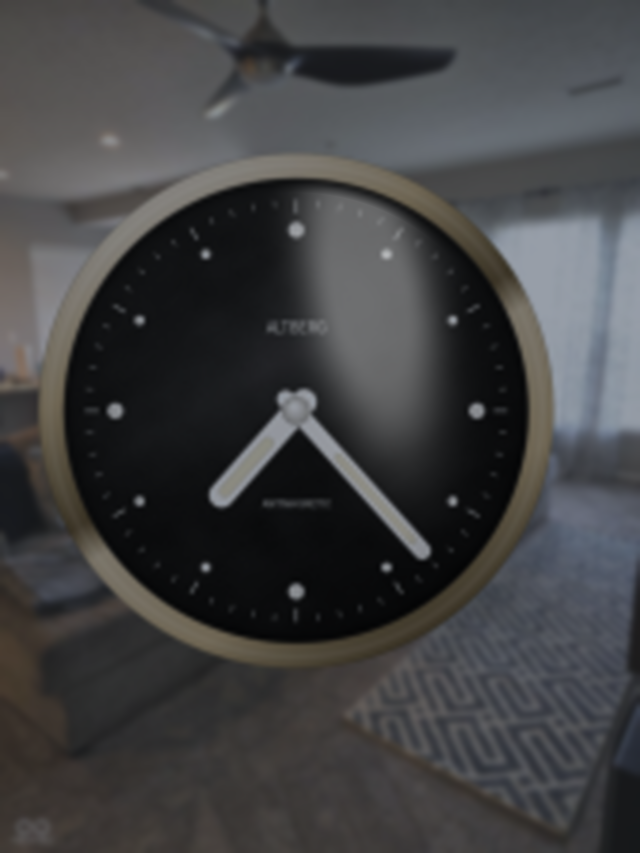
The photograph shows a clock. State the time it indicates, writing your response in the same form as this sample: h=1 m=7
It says h=7 m=23
